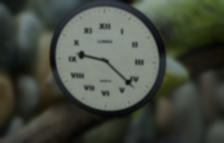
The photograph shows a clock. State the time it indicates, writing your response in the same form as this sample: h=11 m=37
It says h=9 m=22
